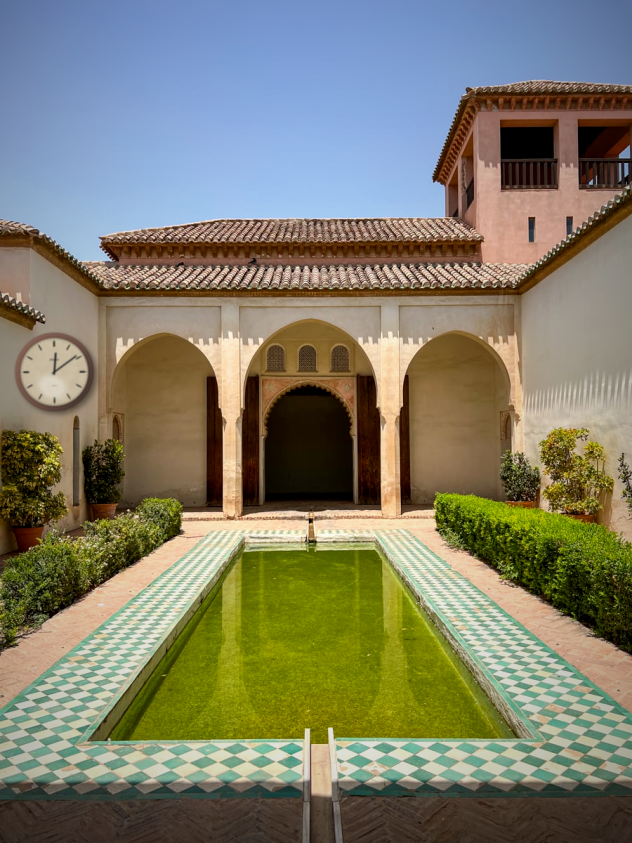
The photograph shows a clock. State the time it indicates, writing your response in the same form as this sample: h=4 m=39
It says h=12 m=9
